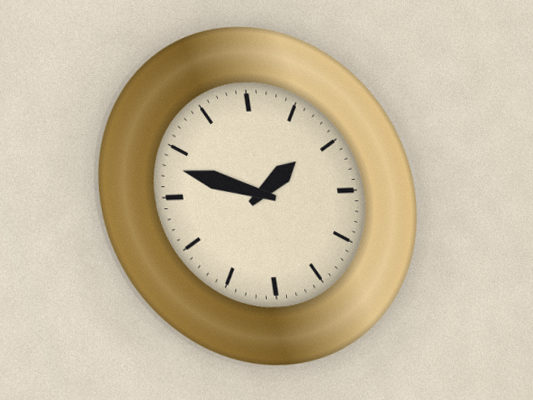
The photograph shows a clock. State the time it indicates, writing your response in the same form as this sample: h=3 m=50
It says h=1 m=48
